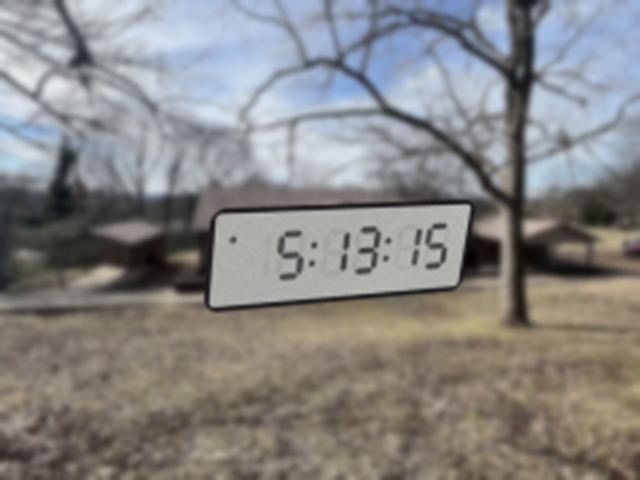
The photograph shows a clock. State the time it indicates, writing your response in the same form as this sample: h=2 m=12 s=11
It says h=5 m=13 s=15
